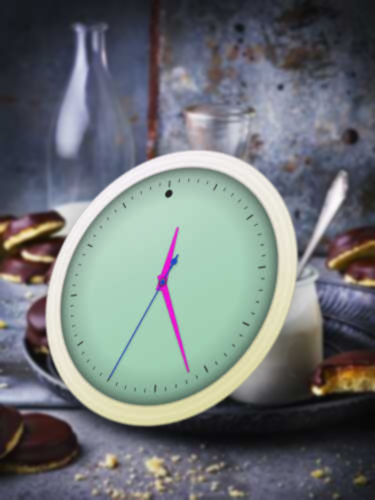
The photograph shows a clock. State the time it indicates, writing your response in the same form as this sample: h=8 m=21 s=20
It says h=12 m=26 s=35
